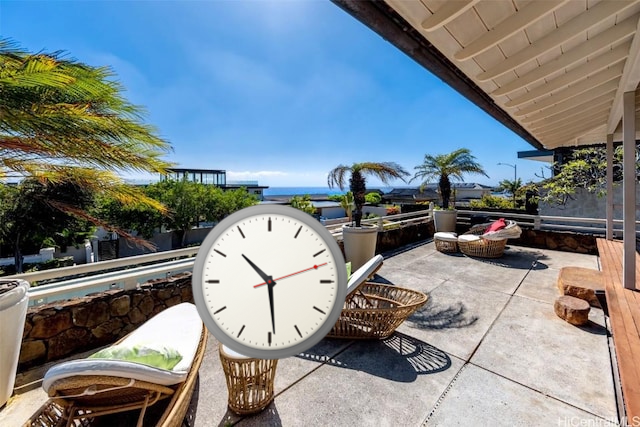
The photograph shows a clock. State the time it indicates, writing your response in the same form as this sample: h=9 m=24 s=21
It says h=10 m=29 s=12
